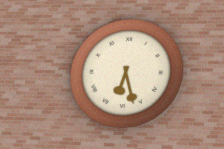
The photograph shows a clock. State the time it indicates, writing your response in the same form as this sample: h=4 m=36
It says h=6 m=27
